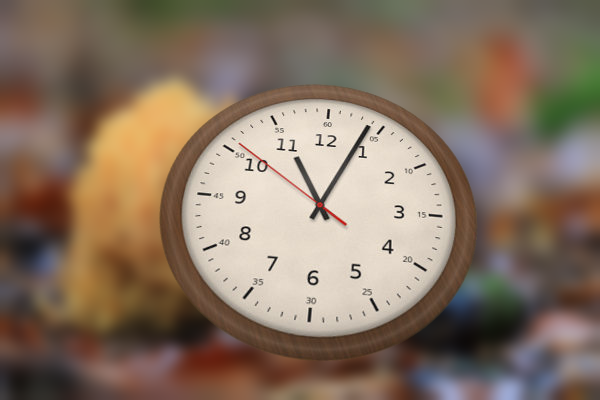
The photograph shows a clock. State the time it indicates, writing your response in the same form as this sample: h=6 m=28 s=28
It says h=11 m=3 s=51
